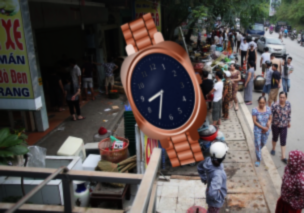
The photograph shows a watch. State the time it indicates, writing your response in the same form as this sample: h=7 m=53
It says h=8 m=35
